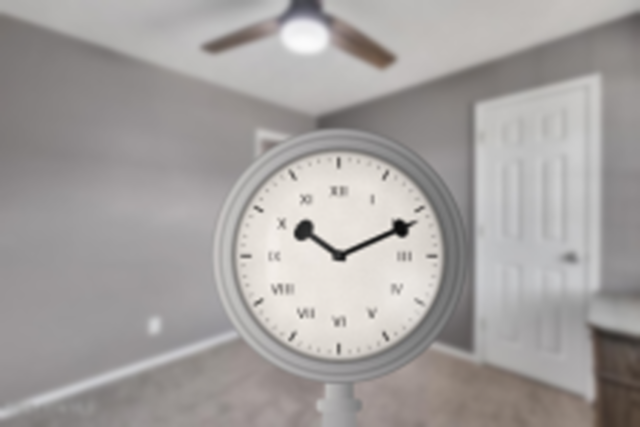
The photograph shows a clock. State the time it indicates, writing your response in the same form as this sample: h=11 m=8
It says h=10 m=11
